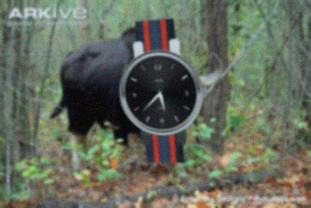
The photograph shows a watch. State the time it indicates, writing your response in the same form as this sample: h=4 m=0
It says h=5 m=38
